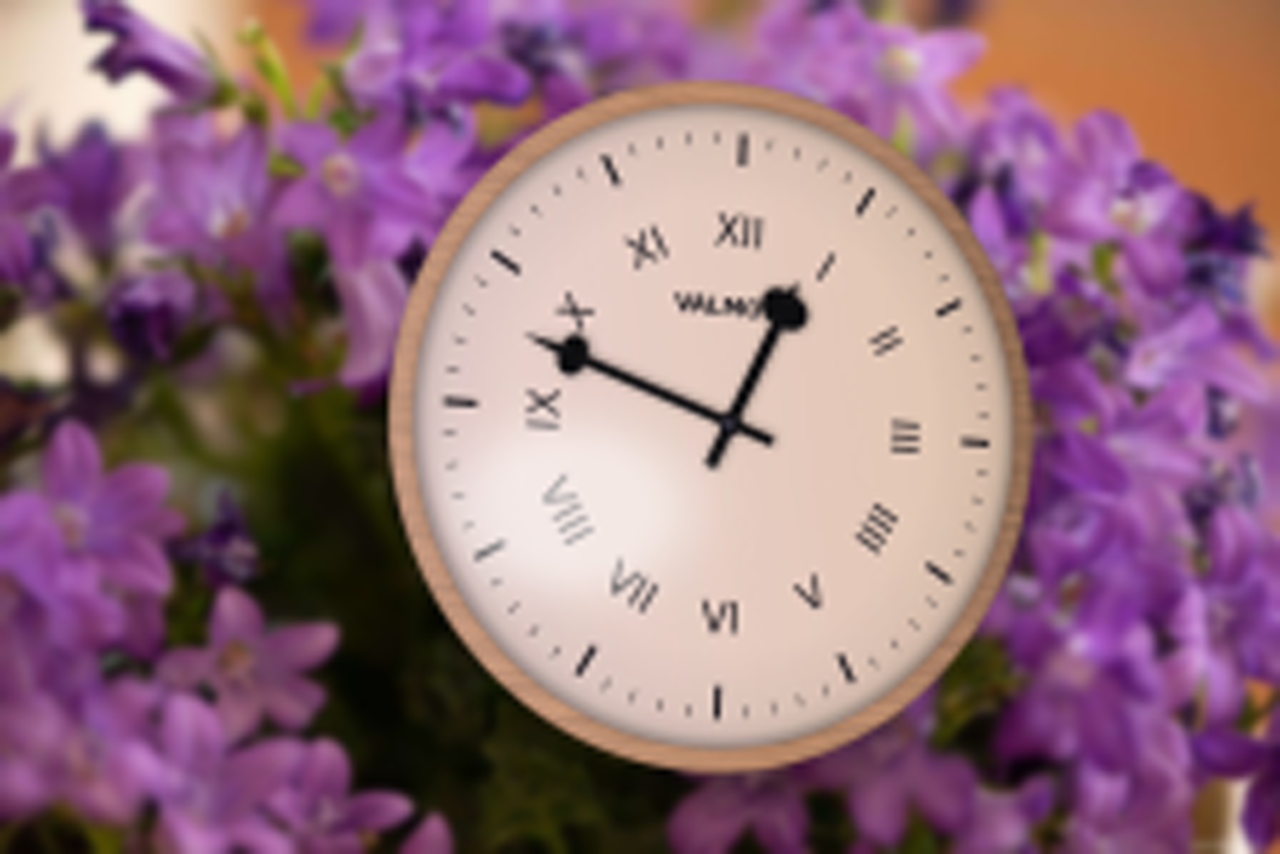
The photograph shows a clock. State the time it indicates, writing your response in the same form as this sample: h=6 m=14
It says h=12 m=48
